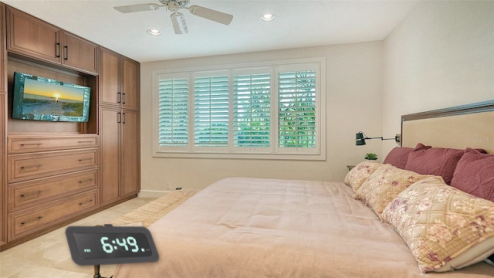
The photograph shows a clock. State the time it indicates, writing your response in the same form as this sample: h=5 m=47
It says h=6 m=49
